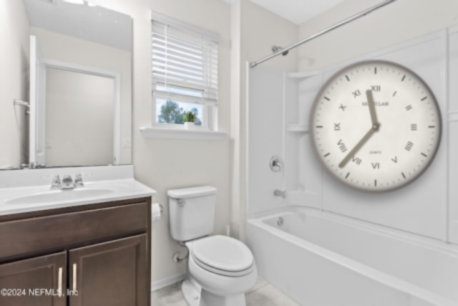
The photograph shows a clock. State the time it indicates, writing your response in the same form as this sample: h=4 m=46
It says h=11 m=37
